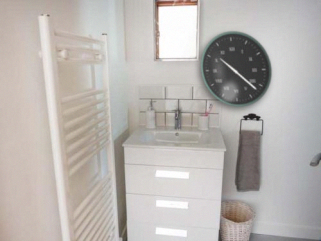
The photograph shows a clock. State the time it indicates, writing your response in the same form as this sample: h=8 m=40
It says h=10 m=22
